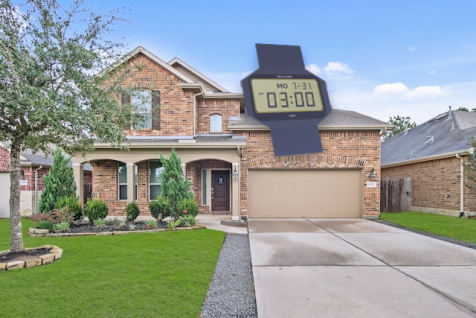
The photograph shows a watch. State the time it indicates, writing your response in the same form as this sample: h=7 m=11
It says h=3 m=0
